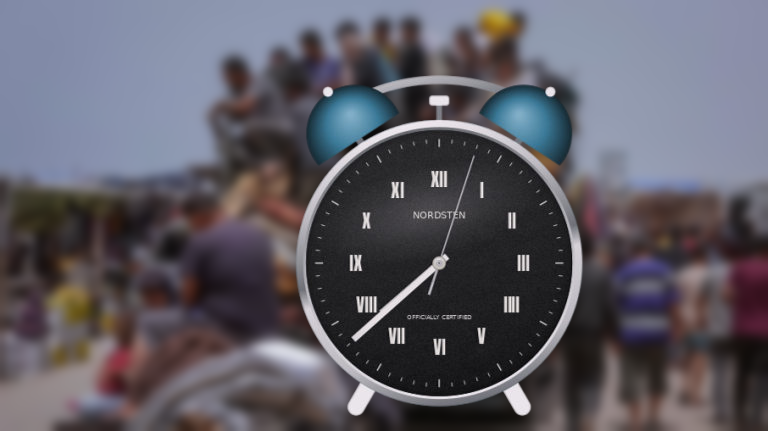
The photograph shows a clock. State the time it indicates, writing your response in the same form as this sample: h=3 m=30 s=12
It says h=7 m=38 s=3
